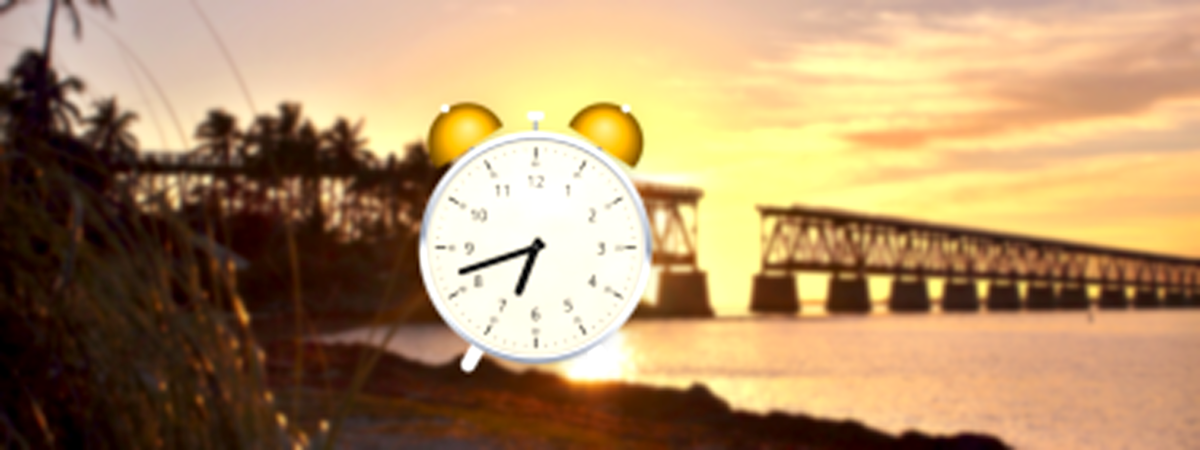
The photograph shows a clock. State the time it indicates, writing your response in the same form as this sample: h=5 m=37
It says h=6 m=42
